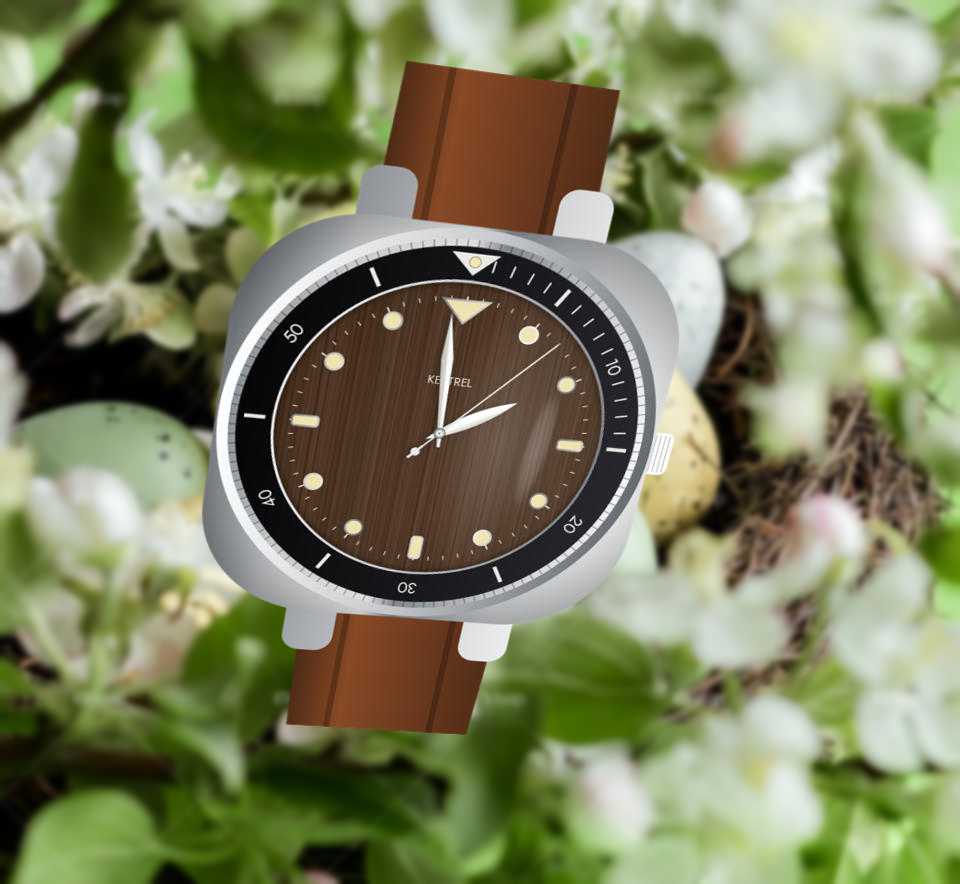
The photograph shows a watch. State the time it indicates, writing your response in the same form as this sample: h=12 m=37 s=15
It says h=1 m=59 s=7
